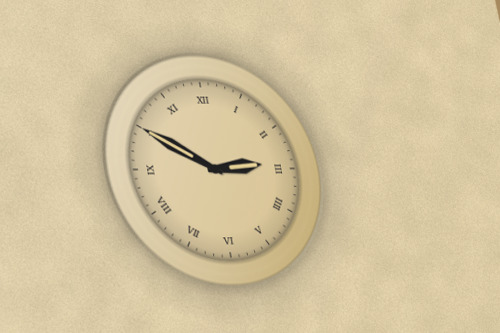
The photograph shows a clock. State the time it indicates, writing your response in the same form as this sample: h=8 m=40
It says h=2 m=50
